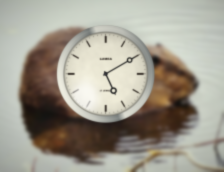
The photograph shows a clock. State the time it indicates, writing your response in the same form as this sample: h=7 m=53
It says h=5 m=10
